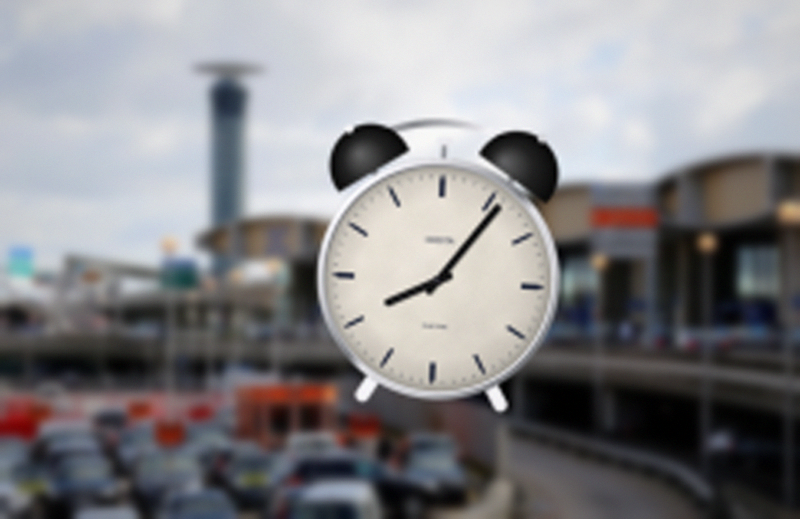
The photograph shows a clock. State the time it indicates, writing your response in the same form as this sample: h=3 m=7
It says h=8 m=6
